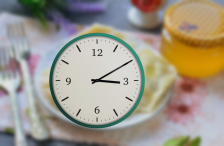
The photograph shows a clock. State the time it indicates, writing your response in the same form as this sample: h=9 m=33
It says h=3 m=10
